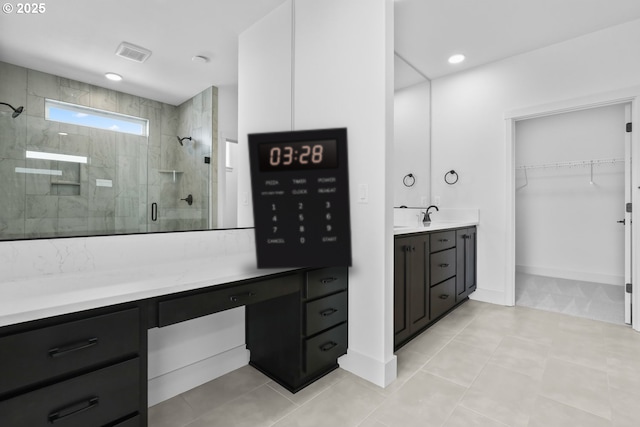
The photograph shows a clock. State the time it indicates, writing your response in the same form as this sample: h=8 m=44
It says h=3 m=28
